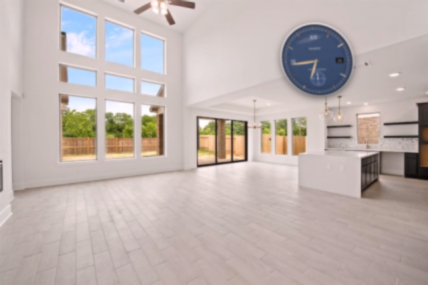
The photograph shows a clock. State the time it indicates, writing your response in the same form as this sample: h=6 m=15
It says h=6 m=44
